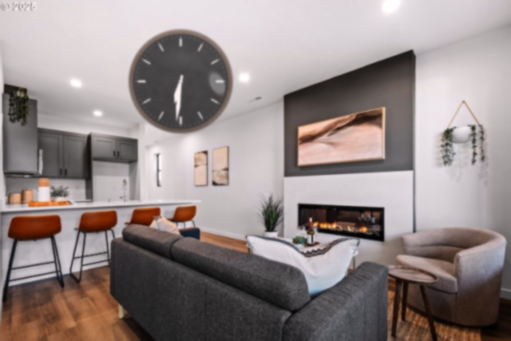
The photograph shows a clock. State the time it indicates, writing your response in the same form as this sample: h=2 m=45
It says h=6 m=31
